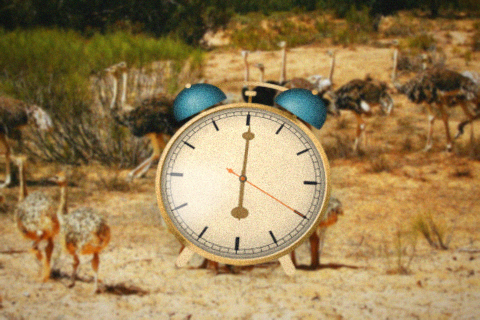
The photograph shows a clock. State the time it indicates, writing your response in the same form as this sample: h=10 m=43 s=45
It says h=6 m=0 s=20
